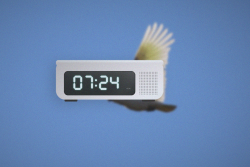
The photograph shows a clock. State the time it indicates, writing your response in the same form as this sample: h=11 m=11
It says h=7 m=24
